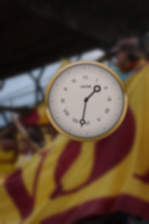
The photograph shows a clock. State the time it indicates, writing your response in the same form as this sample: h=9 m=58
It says h=1 m=32
